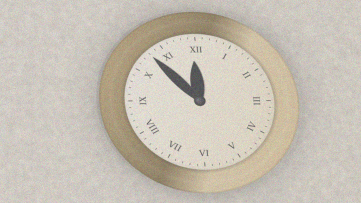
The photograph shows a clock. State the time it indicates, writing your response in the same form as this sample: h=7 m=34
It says h=11 m=53
